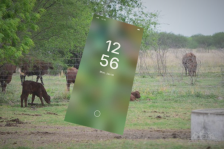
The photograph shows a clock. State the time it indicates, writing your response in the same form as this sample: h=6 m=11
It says h=12 m=56
